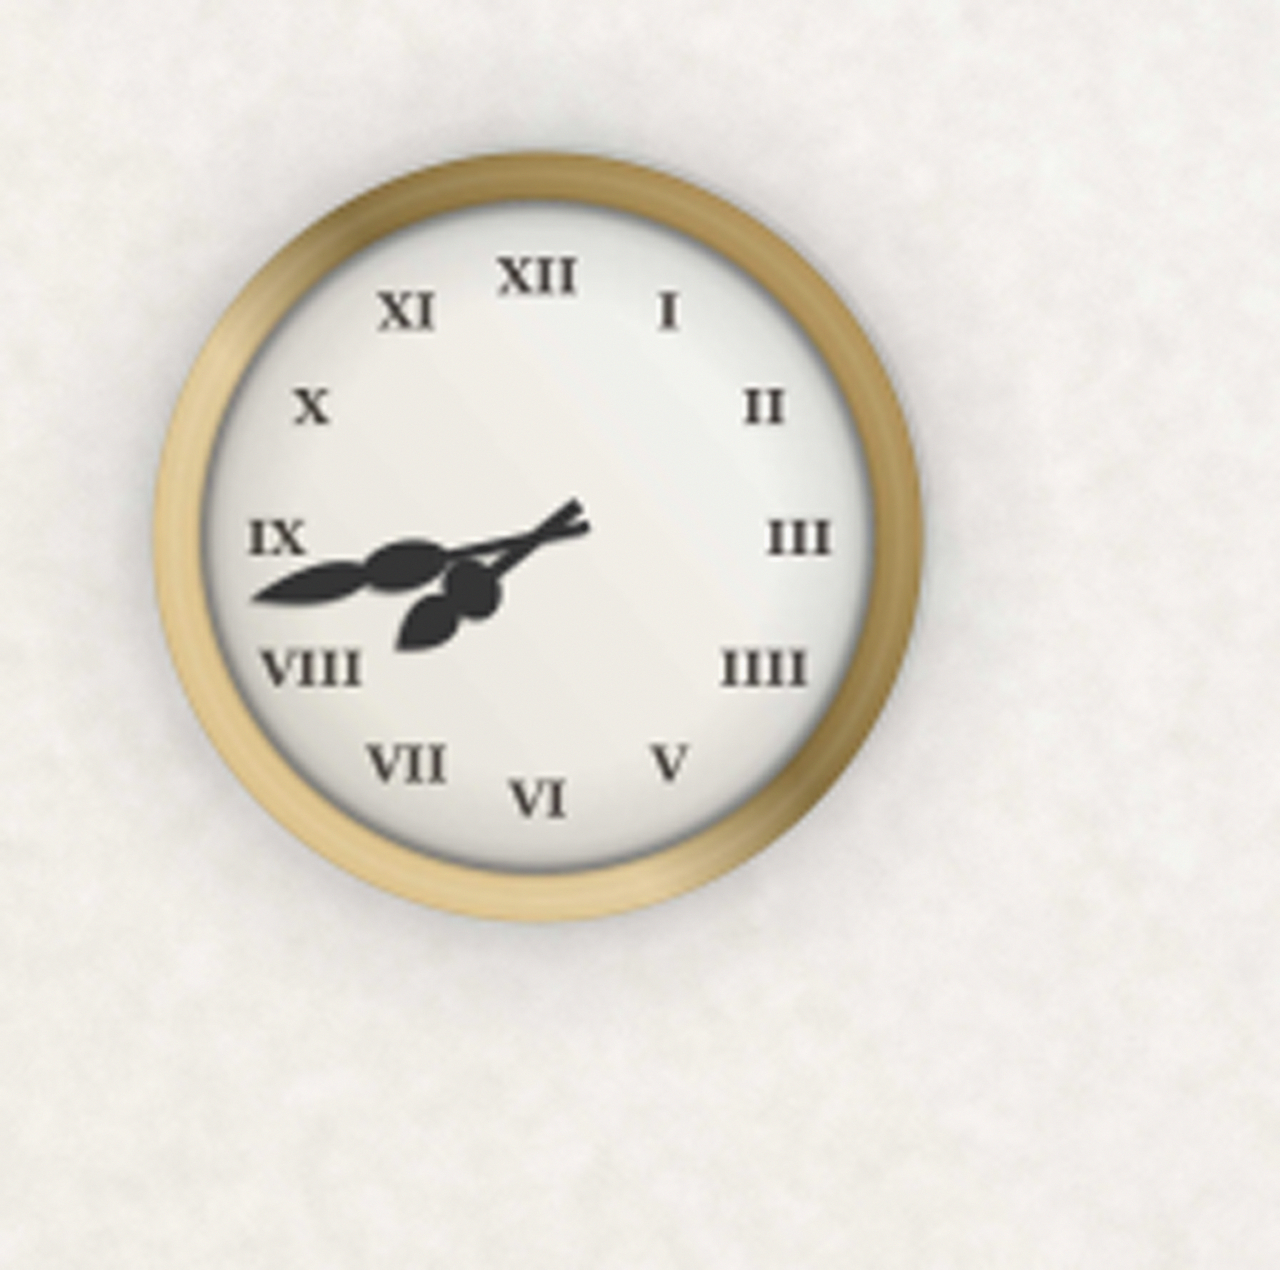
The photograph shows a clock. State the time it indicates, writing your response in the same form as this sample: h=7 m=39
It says h=7 m=43
